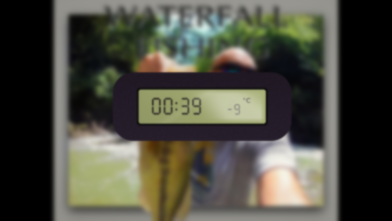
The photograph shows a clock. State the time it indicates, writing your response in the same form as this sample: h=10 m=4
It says h=0 m=39
